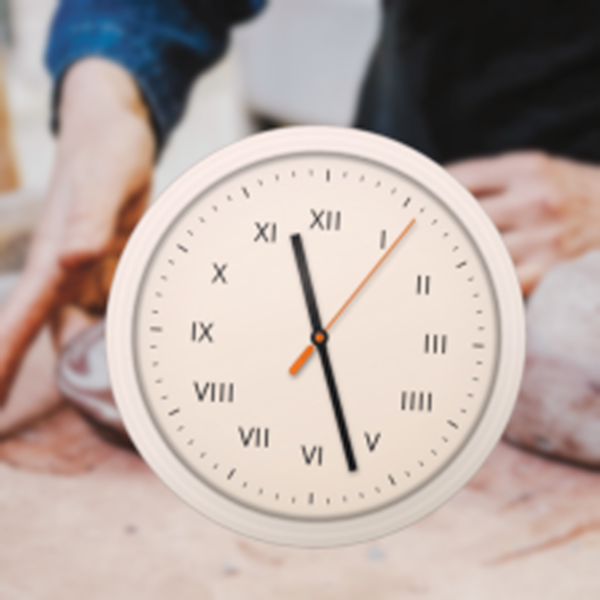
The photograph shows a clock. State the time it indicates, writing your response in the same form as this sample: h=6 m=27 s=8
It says h=11 m=27 s=6
